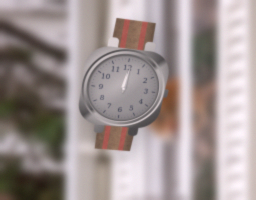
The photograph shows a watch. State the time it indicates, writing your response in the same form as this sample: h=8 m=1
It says h=12 m=1
